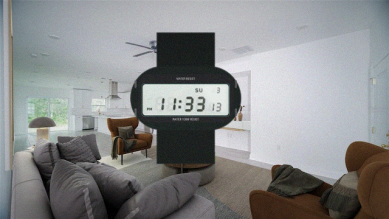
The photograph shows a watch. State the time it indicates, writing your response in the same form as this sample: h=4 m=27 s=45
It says h=11 m=33 s=13
